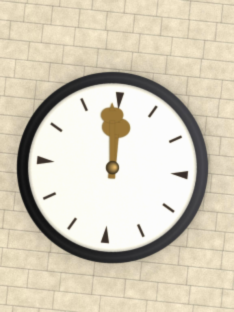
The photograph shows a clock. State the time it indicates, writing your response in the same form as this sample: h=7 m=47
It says h=11 m=59
